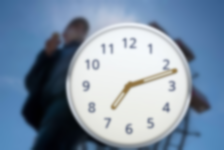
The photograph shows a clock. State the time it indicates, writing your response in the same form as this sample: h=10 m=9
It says h=7 m=12
